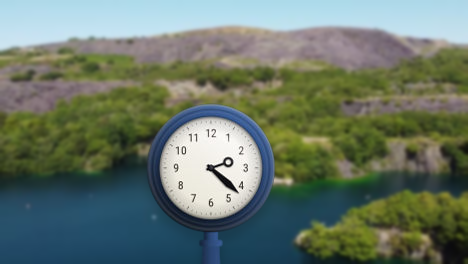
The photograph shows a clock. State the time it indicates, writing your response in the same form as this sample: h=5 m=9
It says h=2 m=22
